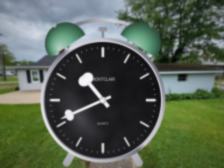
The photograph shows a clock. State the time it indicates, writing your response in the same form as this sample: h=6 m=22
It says h=10 m=41
